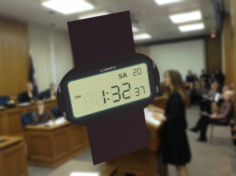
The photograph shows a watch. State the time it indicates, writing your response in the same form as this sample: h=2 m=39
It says h=1 m=32
